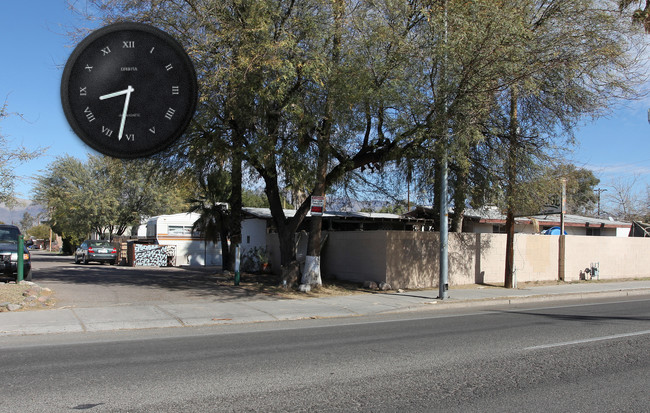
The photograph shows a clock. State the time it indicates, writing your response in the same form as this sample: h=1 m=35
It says h=8 m=32
